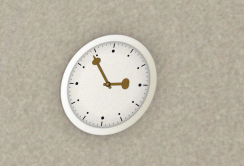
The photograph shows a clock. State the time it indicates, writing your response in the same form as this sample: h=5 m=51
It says h=2 m=54
